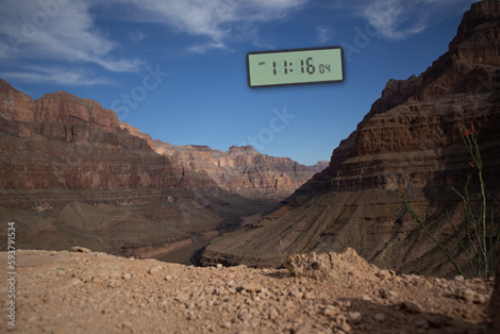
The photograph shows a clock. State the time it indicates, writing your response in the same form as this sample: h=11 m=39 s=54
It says h=11 m=16 s=4
